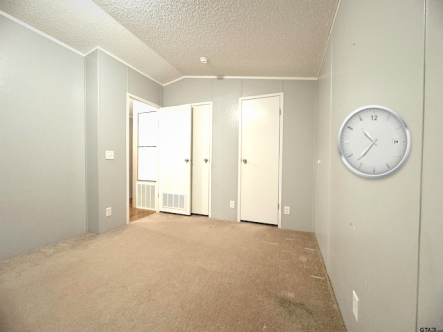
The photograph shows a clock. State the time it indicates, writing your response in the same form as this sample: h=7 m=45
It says h=10 m=37
